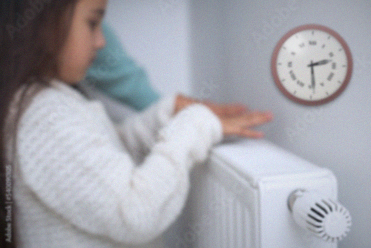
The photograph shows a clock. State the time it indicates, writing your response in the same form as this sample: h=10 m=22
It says h=2 m=29
